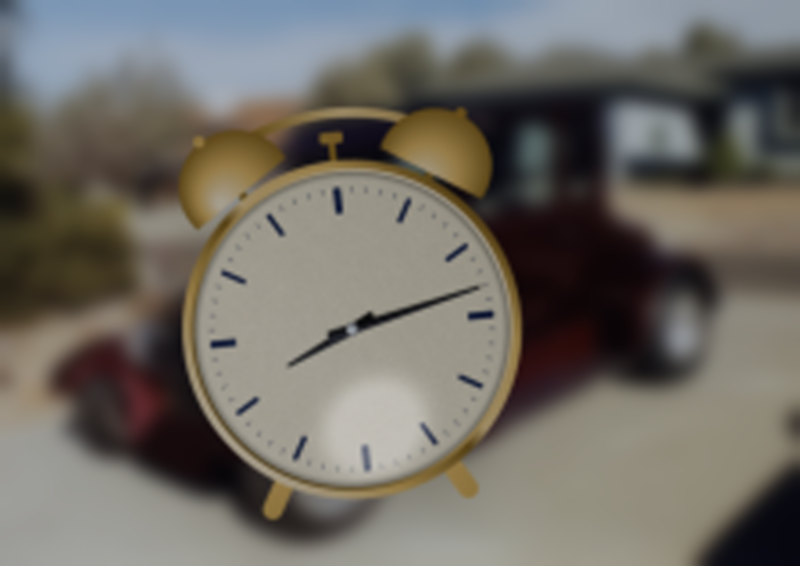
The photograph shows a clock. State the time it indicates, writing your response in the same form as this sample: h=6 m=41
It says h=8 m=13
